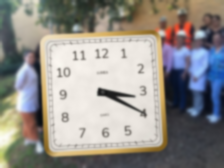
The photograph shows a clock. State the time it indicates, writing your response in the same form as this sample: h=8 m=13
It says h=3 m=20
